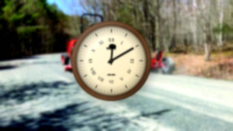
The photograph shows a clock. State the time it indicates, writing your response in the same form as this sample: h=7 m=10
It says h=12 m=10
